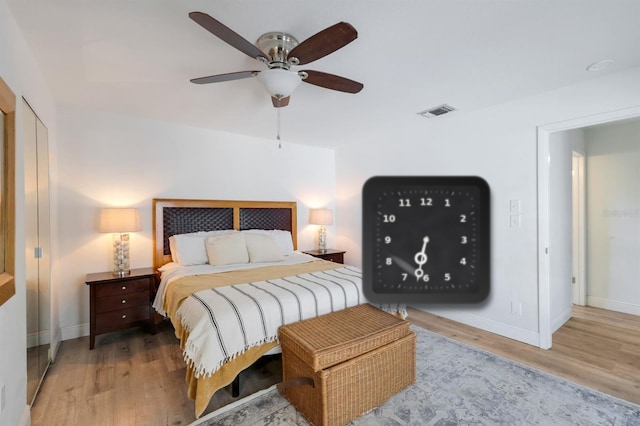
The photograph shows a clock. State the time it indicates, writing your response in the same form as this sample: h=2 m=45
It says h=6 m=32
